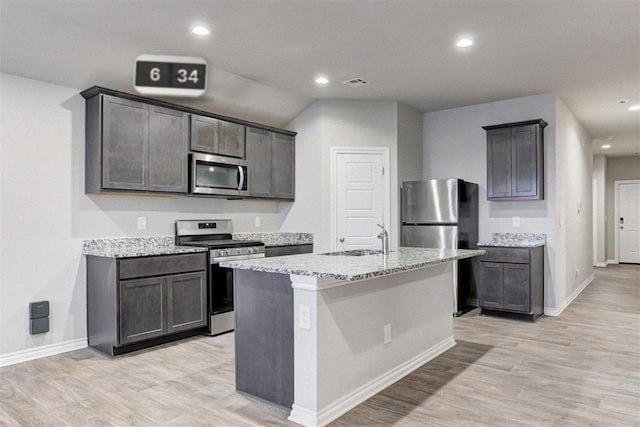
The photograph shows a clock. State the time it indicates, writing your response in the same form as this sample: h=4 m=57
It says h=6 m=34
